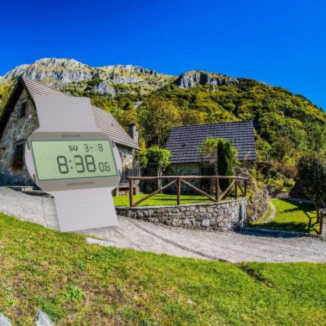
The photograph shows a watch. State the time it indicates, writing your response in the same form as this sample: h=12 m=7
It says h=8 m=38
